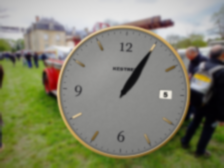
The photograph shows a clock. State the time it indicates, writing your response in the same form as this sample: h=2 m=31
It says h=1 m=5
